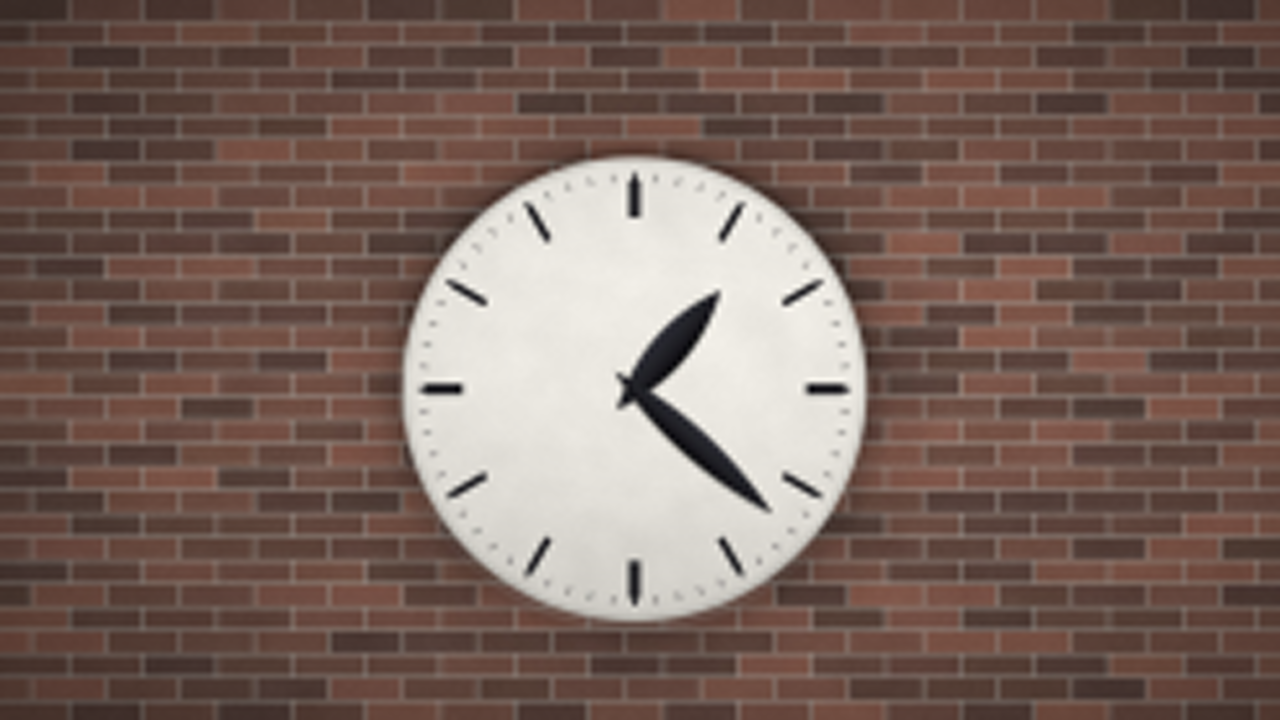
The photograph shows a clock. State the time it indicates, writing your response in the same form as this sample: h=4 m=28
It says h=1 m=22
